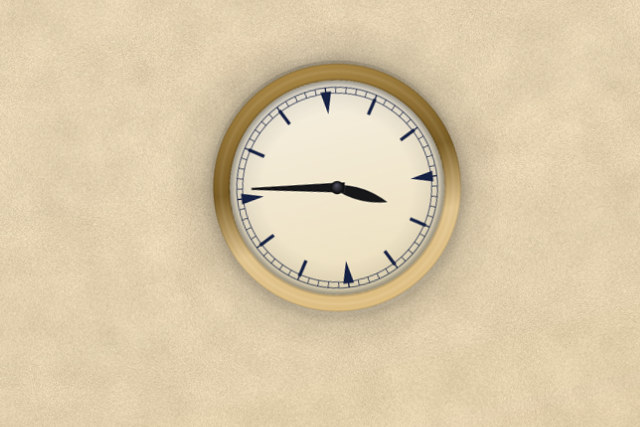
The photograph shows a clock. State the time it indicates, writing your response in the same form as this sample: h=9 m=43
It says h=3 m=46
